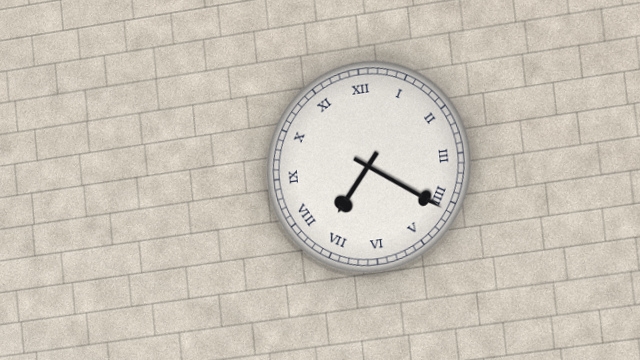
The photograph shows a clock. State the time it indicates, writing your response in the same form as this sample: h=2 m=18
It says h=7 m=21
